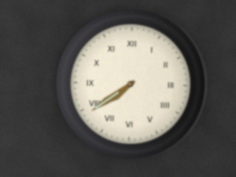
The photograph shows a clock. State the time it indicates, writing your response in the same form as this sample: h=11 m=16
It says h=7 m=39
